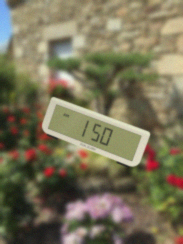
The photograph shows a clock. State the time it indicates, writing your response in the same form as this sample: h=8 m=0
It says h=1 m=50
